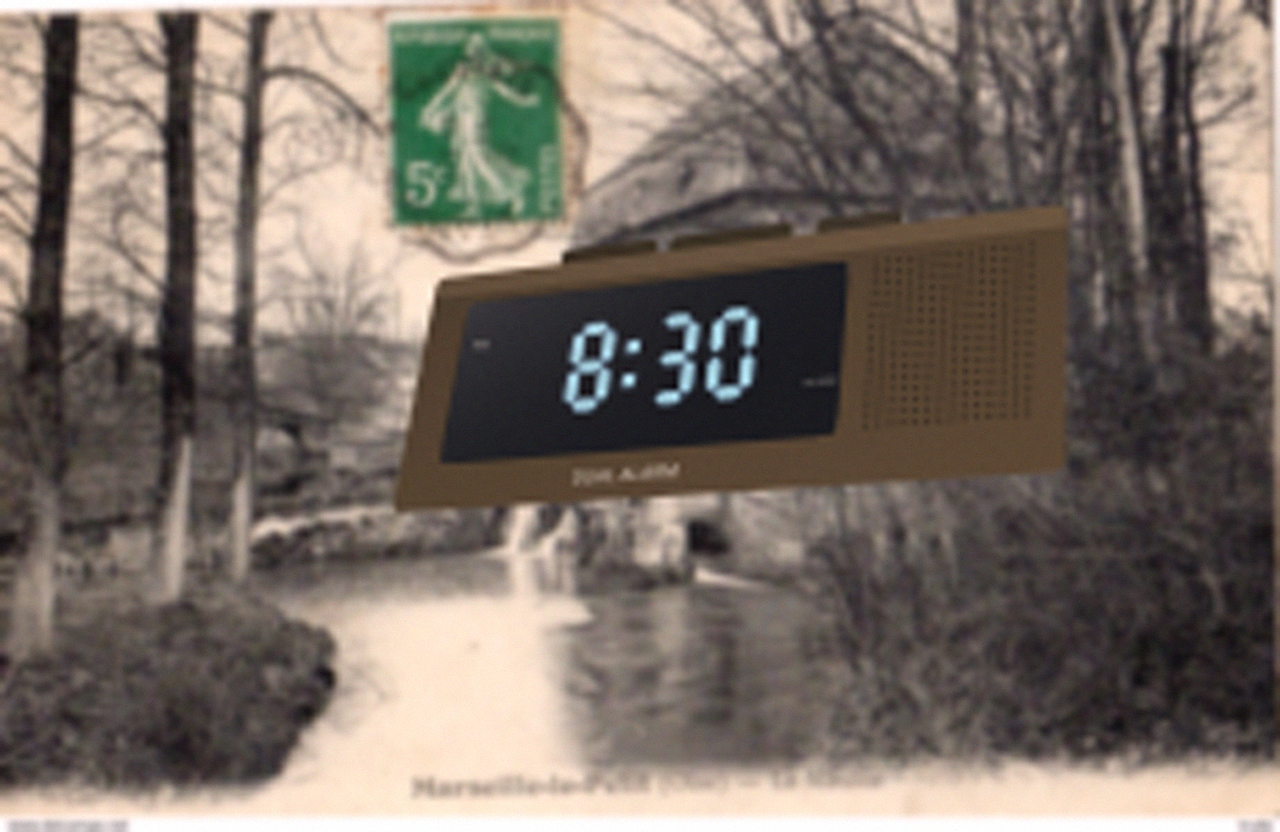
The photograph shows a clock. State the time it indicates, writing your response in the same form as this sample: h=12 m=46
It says h=8 m=30
